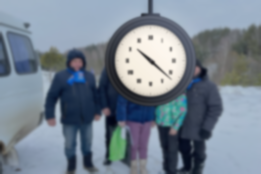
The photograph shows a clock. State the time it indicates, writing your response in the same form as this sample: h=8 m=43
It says h=10 m=22
